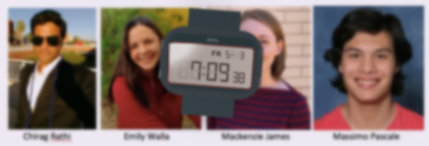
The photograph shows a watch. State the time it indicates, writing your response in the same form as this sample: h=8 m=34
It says h=7 m=9
